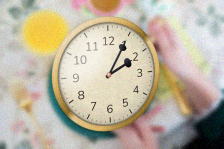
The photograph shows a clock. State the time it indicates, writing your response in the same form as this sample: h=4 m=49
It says h=2 m=5
